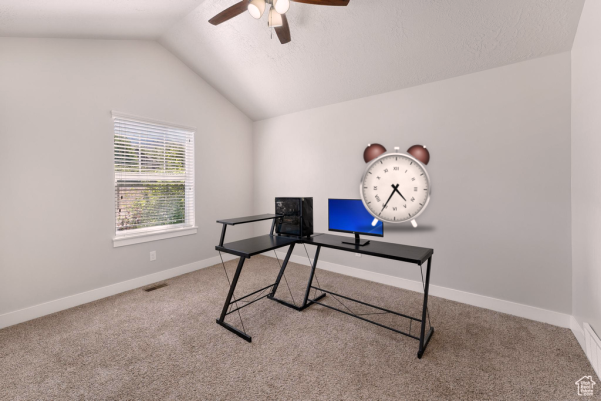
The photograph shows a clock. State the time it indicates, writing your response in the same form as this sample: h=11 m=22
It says h=4 m=35
